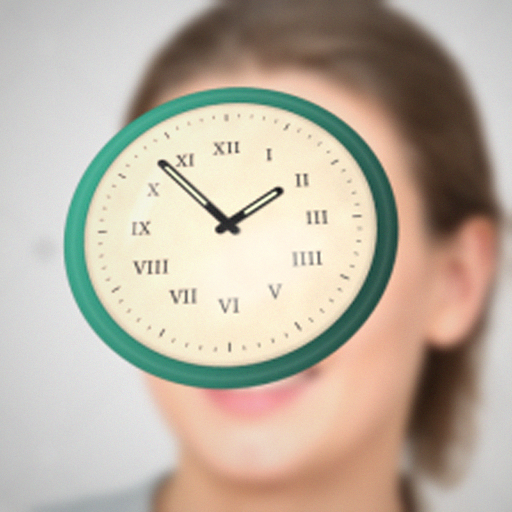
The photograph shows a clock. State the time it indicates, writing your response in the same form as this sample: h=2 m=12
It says h=1 m=53
